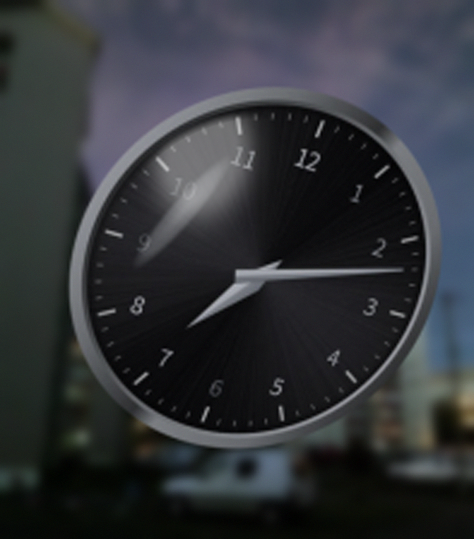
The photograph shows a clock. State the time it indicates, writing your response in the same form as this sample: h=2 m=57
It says h=7 m=12
